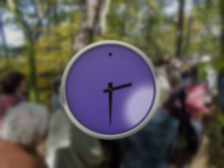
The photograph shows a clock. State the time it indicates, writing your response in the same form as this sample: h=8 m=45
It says h=2 m=30
